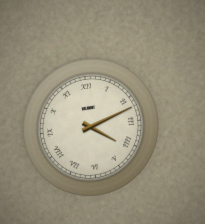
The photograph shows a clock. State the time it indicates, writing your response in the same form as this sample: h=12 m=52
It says h=4 m=12
